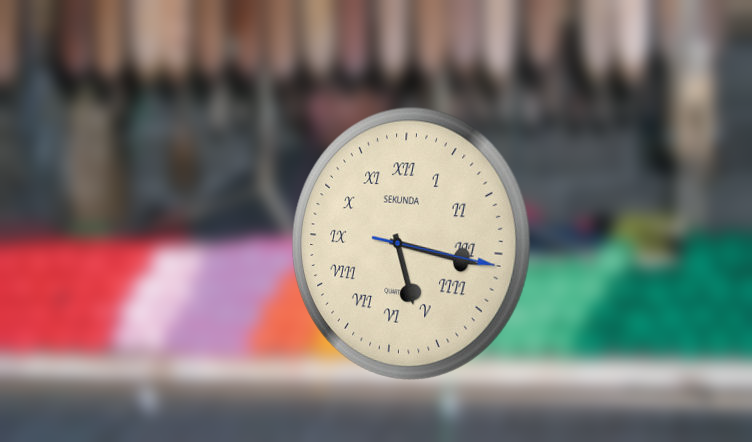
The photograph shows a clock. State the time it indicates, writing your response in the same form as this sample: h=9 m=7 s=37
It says h=5 m=16 s=16
